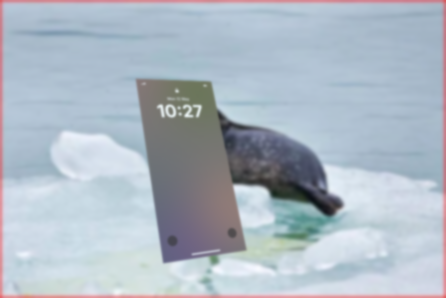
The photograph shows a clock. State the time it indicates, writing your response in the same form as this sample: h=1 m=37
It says h=10 m=27
